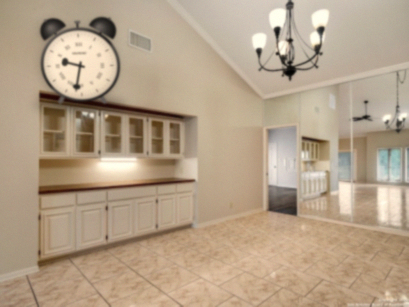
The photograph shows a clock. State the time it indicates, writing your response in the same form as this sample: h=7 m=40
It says h=9 m=32
